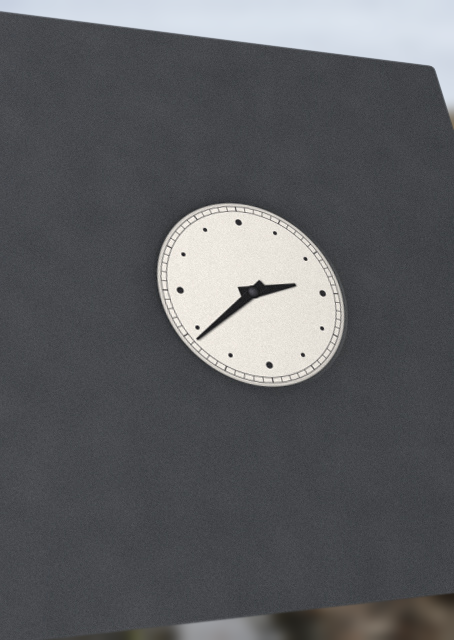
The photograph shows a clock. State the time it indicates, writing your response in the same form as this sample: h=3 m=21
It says h=2 m=39
